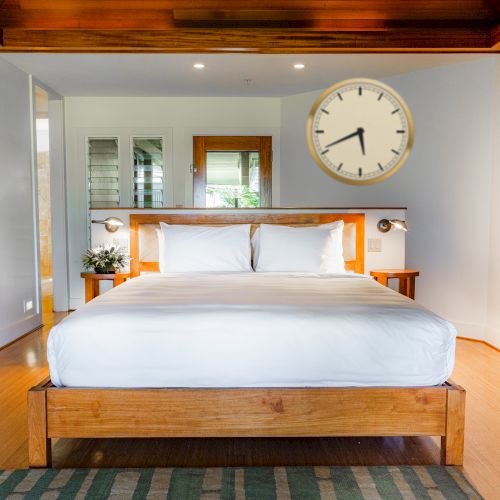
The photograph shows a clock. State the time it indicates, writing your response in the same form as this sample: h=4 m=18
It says h=5 m=41
